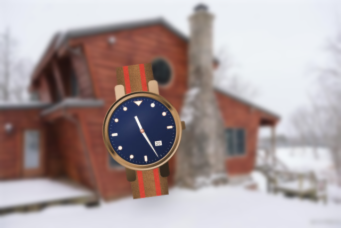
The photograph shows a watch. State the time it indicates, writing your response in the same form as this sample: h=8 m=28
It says h=11 m=26
